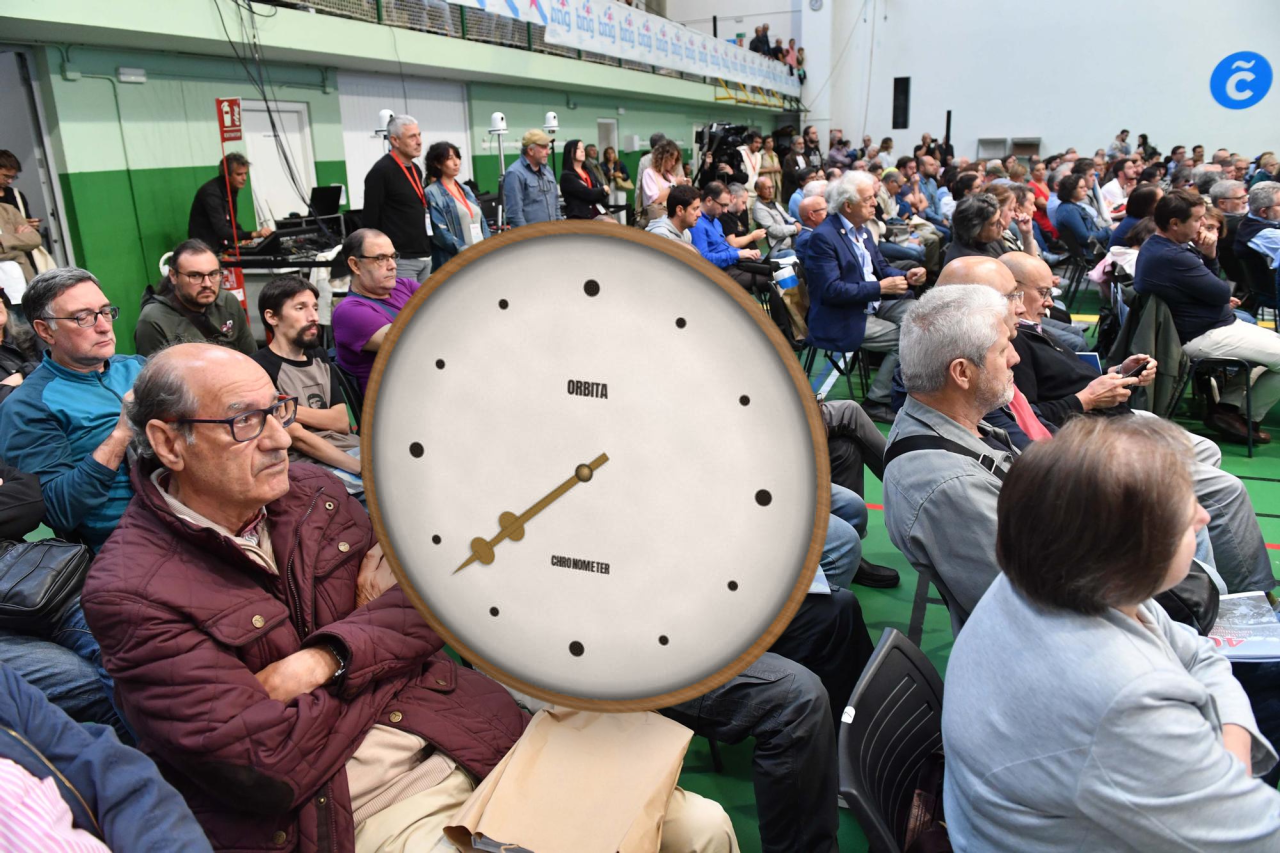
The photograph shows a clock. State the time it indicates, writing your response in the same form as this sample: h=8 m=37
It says h=7 m=38
